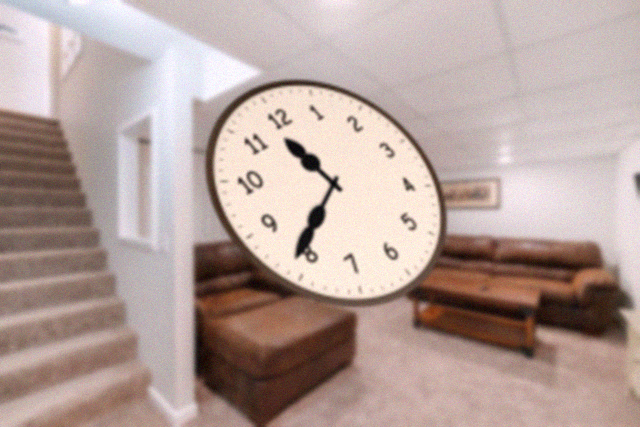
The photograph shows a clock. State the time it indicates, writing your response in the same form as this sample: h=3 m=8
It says h=11 m=41
